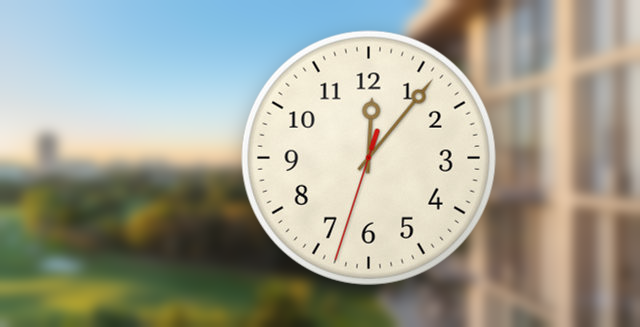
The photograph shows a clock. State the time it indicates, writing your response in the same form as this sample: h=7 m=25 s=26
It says h=12 m=6 s=33
